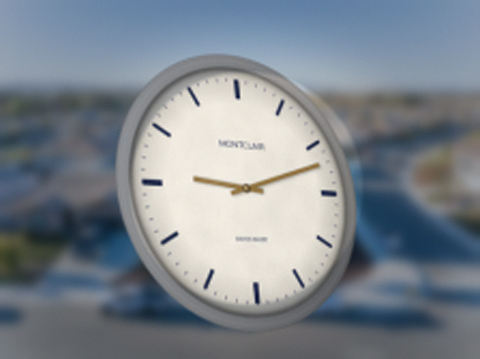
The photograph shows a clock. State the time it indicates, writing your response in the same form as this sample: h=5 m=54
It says h=9 m=12
